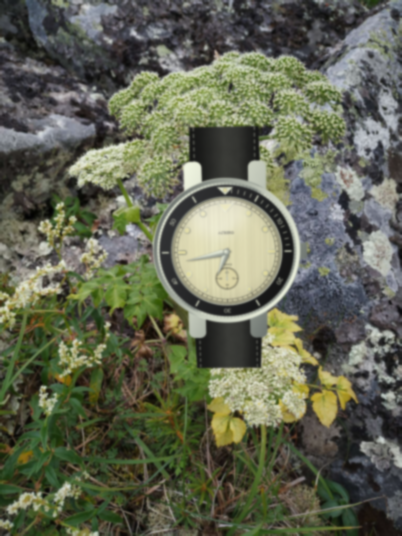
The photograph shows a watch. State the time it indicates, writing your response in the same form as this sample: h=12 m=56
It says h=6 m=43
